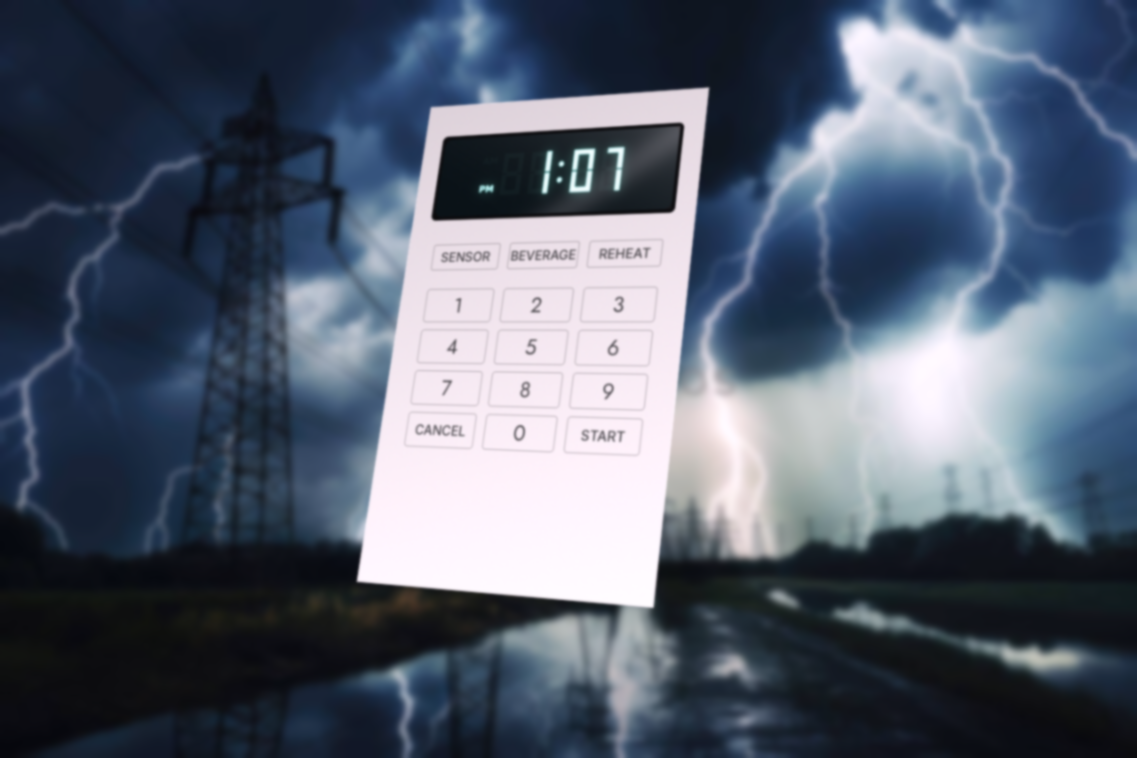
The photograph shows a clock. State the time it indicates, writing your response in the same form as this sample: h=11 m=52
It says h=1 m=7
